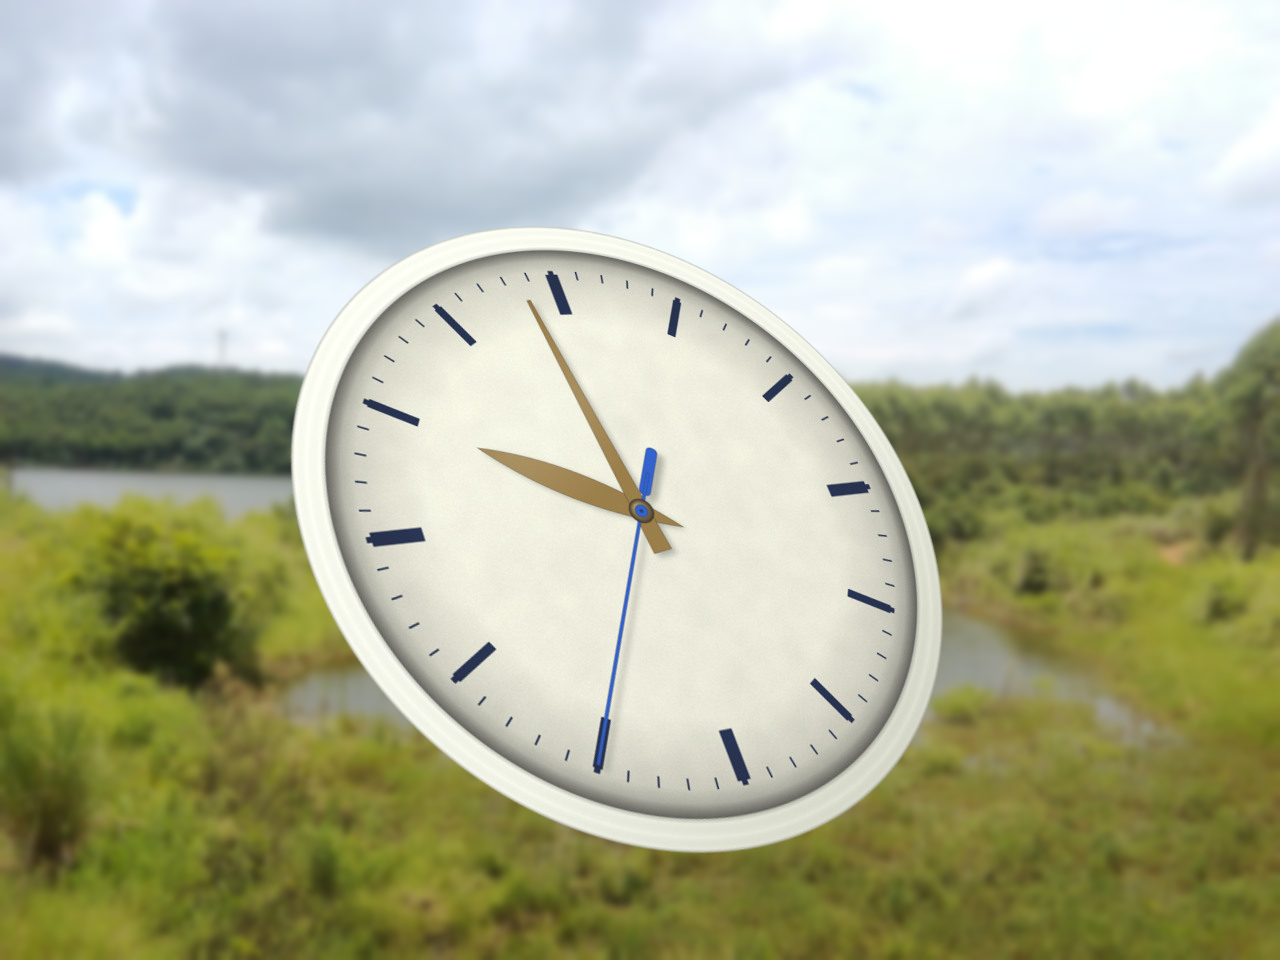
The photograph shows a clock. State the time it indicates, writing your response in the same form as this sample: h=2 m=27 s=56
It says h=9 m=58 s=35
